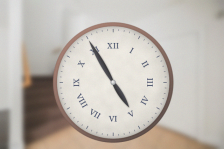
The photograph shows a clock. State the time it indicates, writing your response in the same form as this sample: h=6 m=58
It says h=4 m=55
